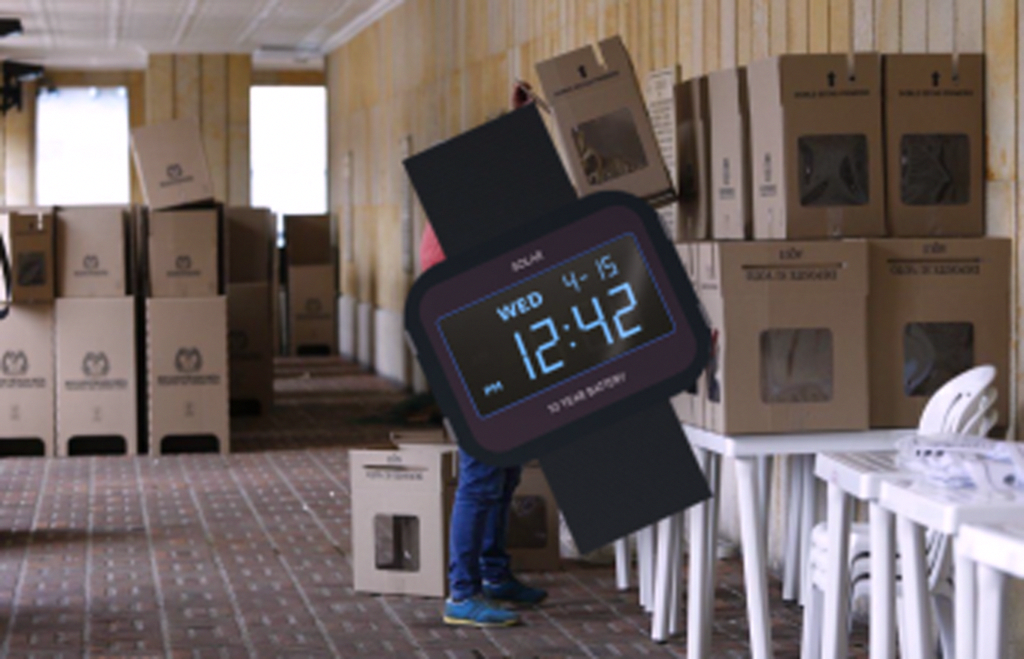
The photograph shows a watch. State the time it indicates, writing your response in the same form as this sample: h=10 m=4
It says h=12 m=42
